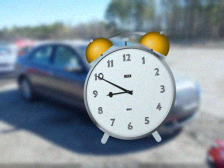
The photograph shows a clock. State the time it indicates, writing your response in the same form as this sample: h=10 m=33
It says h=8 m=50
